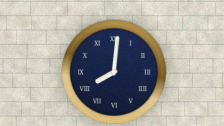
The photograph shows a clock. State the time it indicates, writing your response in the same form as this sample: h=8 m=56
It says h=8 m=1
